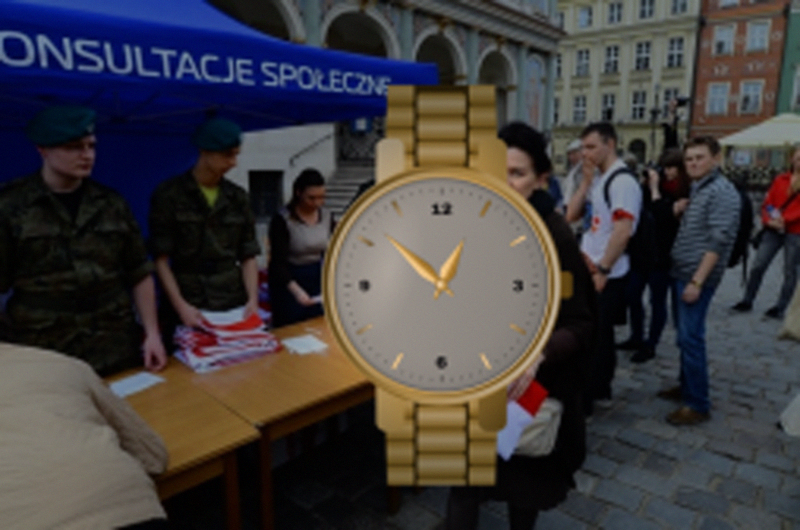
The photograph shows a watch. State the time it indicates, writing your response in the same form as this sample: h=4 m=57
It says h=12 m=52
